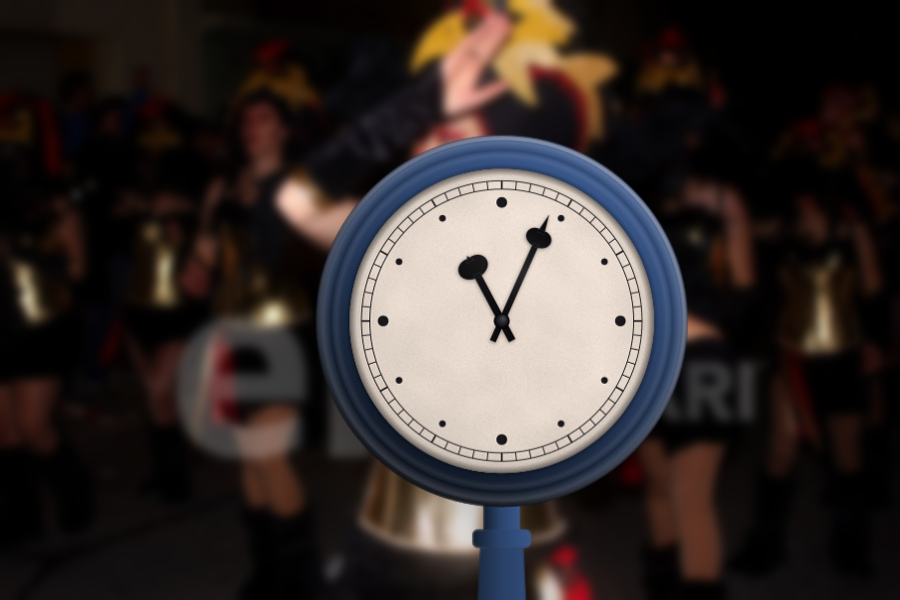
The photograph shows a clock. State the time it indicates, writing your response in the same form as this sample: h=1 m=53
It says h=11 m=4
